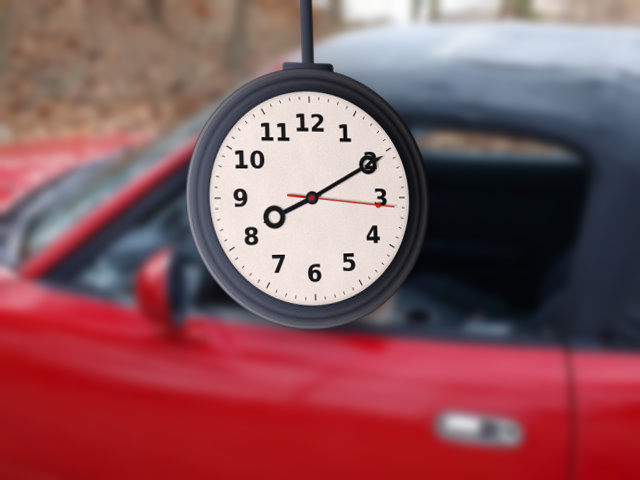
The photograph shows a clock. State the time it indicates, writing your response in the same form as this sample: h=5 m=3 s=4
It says h=8 m=10 s=16
